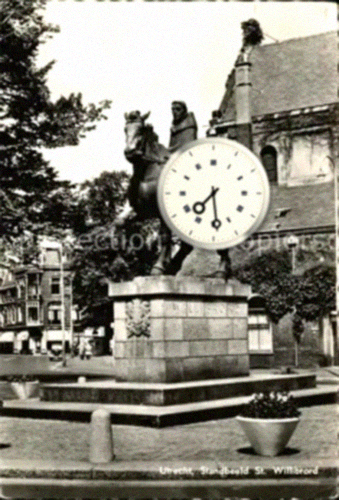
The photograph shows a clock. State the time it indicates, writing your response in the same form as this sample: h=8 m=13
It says h=7 m=29
